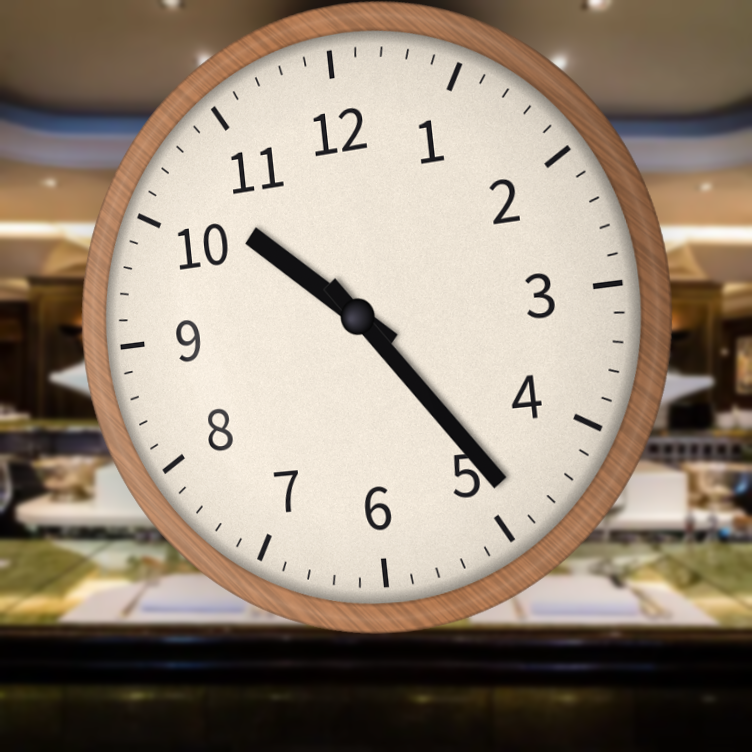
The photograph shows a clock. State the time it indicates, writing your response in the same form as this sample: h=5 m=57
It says h=10 m=24
